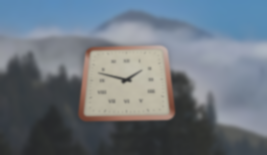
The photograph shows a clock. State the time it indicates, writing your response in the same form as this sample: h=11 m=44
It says h=1 m=48
